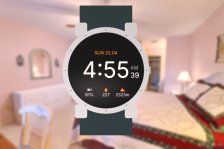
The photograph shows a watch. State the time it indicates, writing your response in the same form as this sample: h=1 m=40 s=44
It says h=4 m=55 s=39
